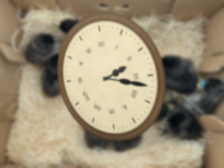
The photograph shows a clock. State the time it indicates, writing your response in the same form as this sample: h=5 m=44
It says h=2 m=17
